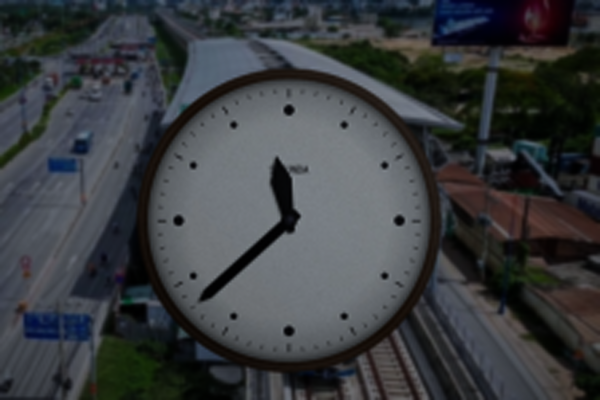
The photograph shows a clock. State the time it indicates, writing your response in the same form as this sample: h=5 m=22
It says h=11 m=38
